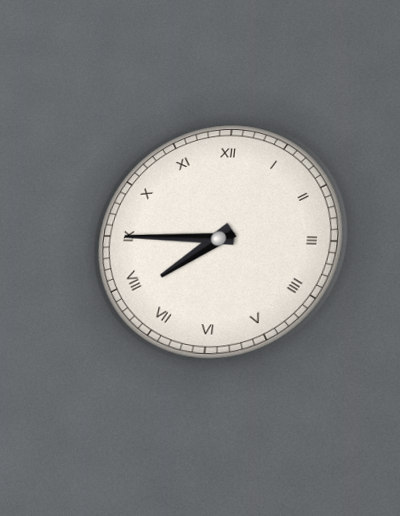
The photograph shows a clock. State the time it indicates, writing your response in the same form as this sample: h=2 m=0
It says h=7 m=45
